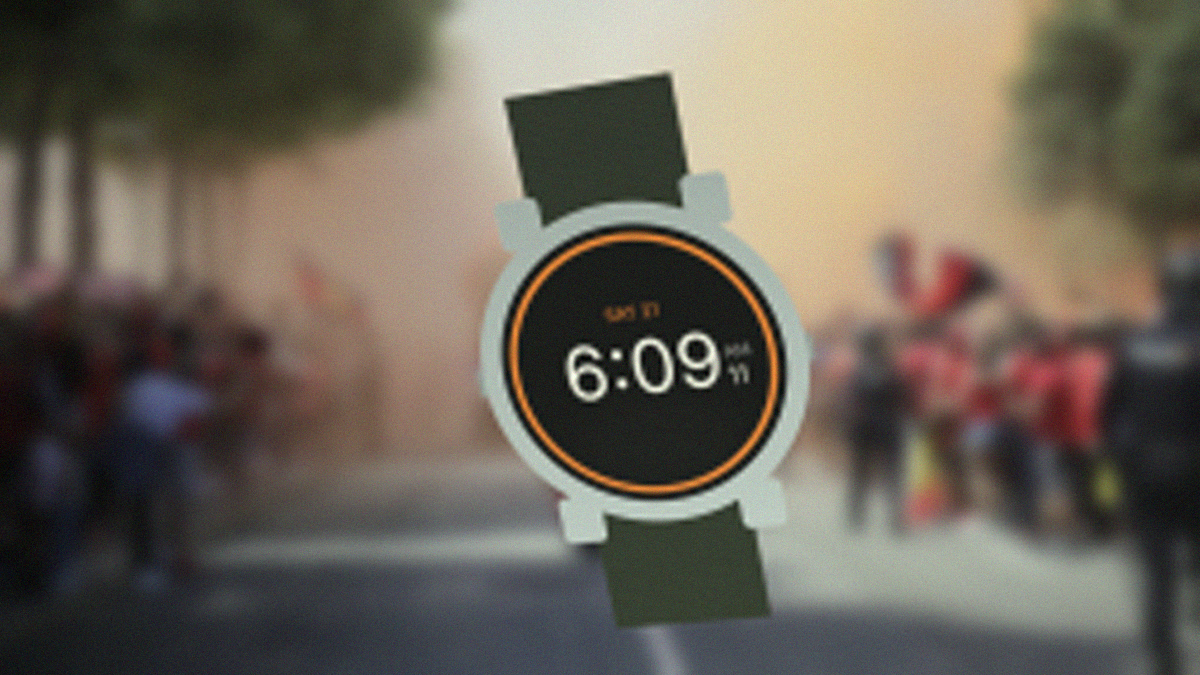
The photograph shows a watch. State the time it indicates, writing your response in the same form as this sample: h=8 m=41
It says h=6 m=9
